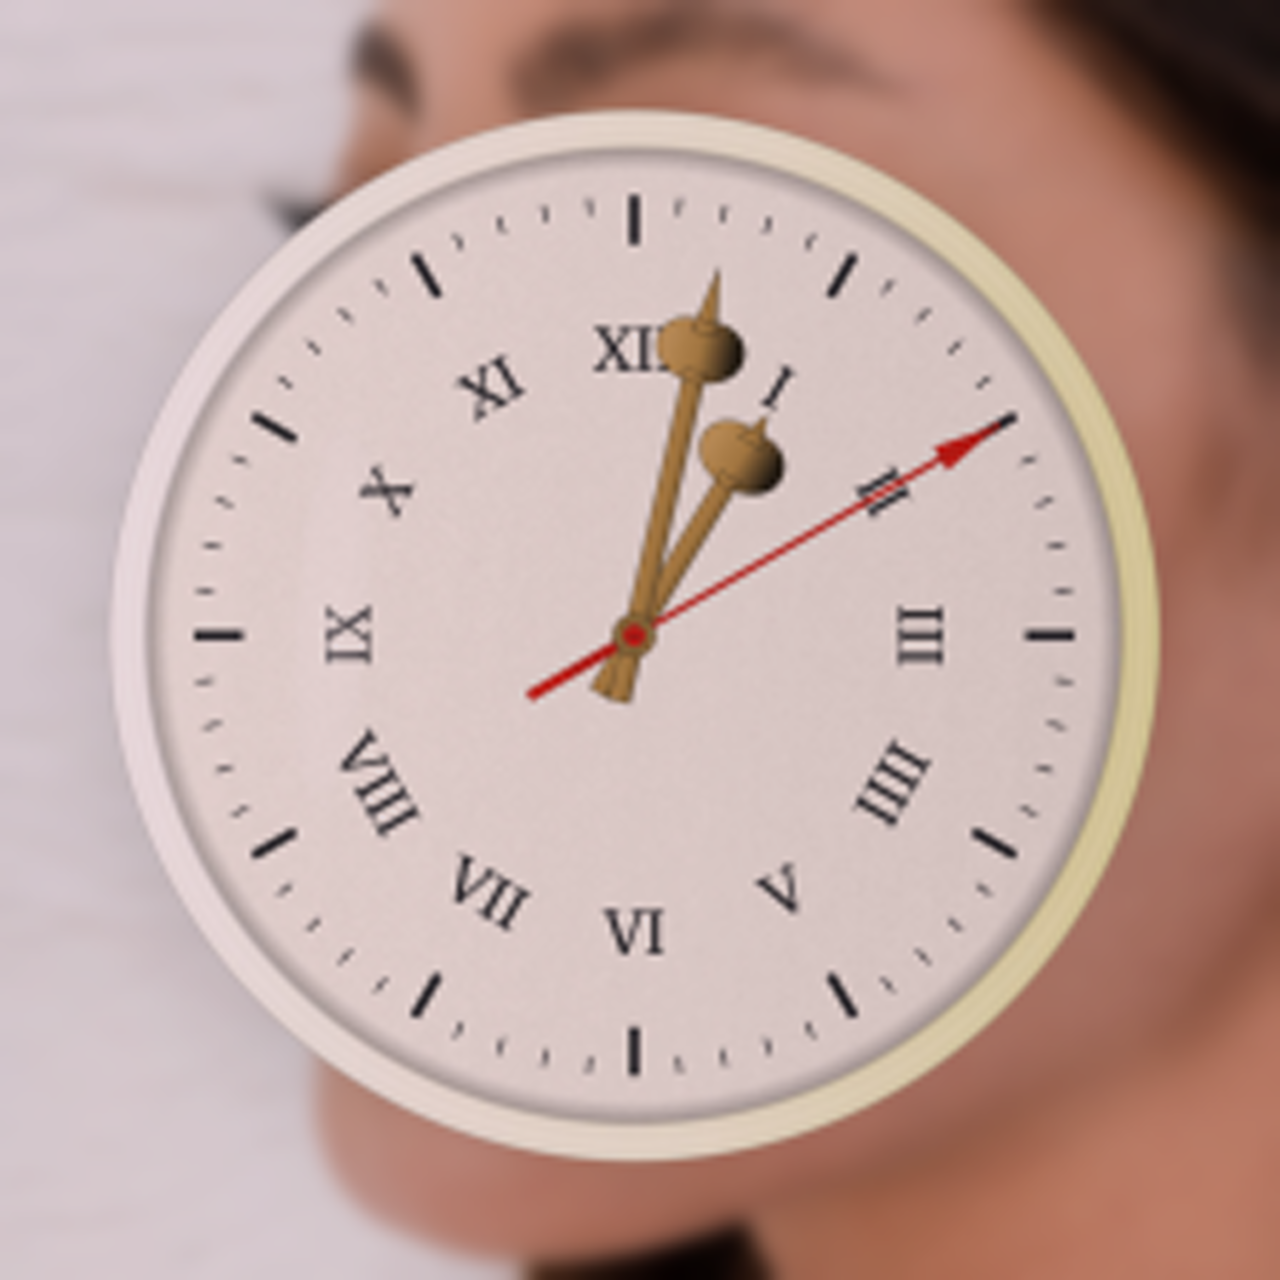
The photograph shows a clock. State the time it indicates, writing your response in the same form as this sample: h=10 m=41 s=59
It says h=1 m=2 s=10
